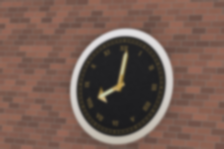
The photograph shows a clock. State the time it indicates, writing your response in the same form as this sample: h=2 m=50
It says h=8 m=1
